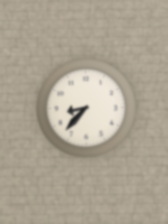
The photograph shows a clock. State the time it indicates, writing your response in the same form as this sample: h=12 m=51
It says h=8 m=37
